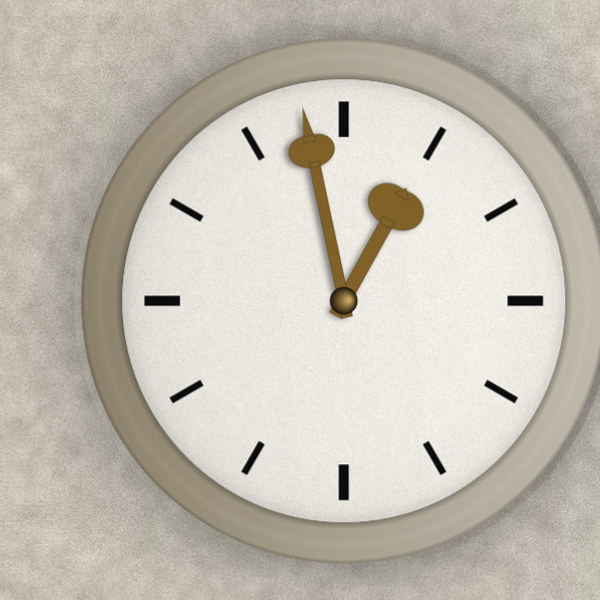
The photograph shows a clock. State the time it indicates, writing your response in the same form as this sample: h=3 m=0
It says h=12 m=58
